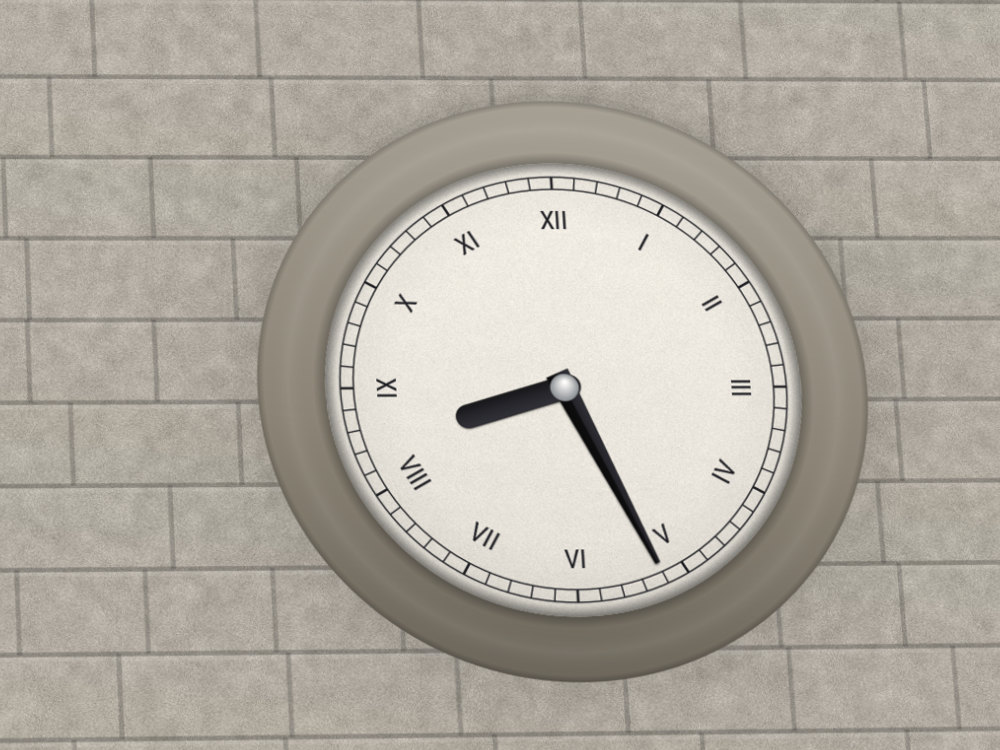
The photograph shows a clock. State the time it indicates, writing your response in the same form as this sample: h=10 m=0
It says h=8 m=26
